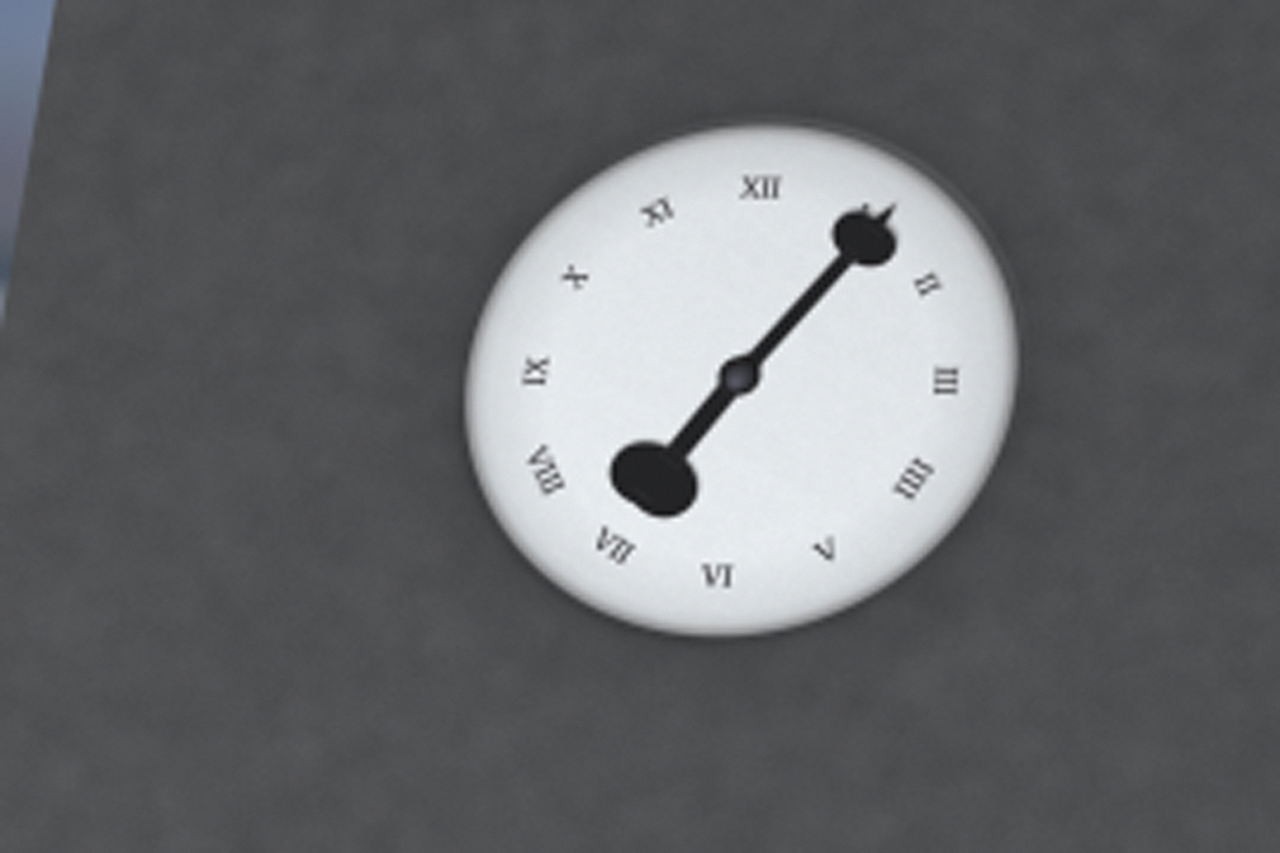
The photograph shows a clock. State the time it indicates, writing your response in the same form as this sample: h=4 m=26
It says h=7 m=6
